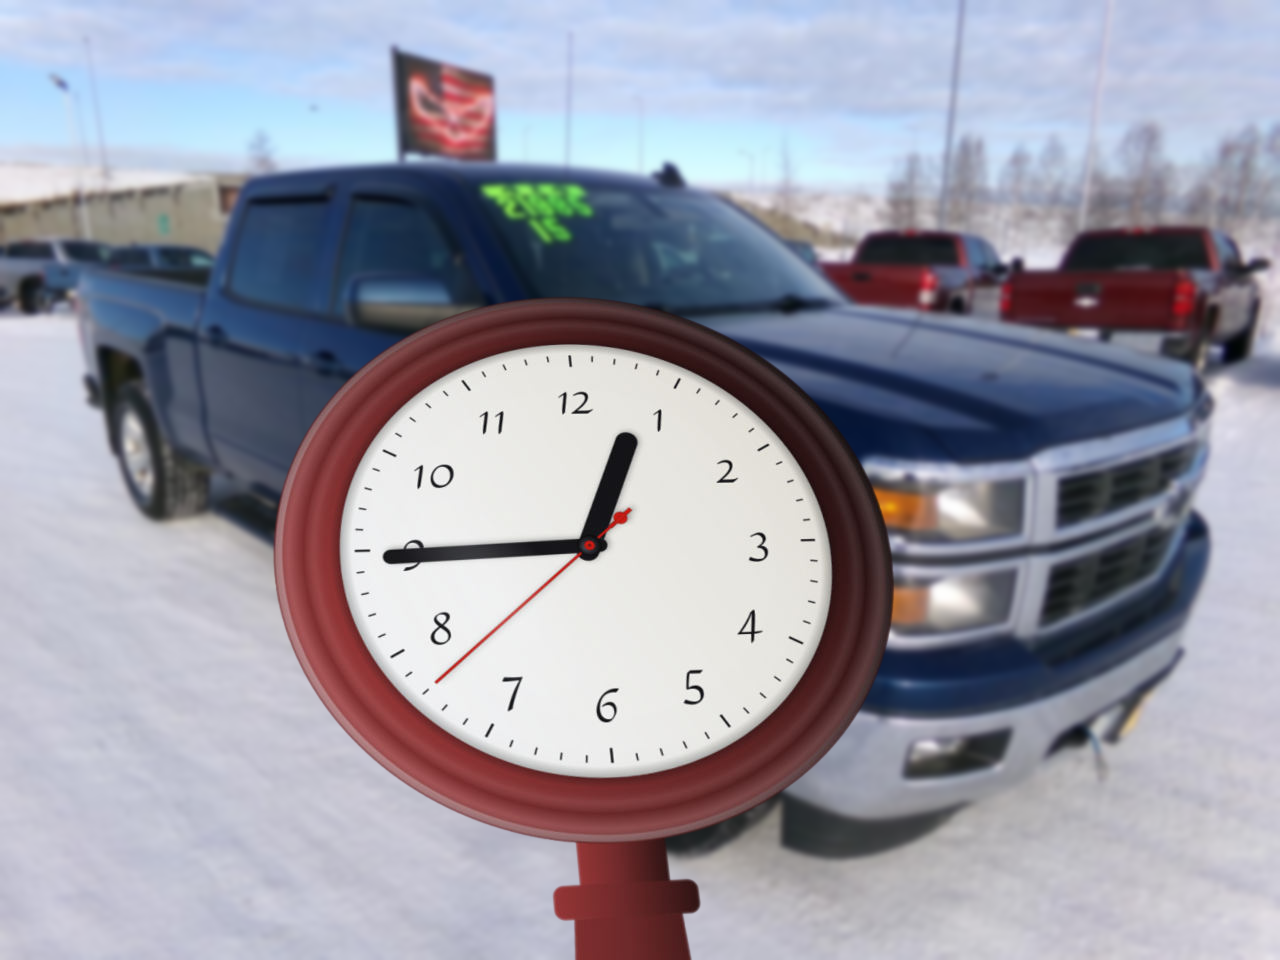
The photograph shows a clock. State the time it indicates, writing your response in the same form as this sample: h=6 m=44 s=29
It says h=12 m=44 s=38
